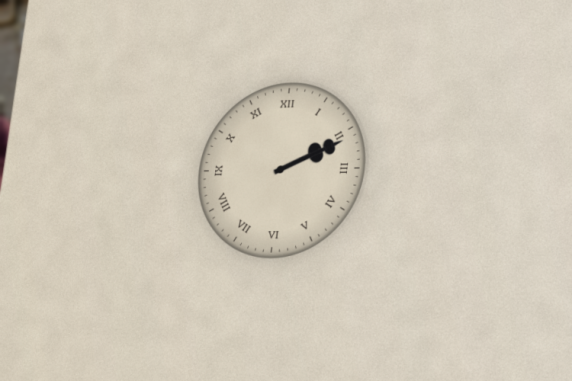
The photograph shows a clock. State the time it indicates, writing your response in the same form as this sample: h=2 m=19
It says h=2 m=11
